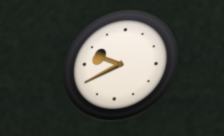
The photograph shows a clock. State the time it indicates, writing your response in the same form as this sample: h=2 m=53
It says h=9 m=40
